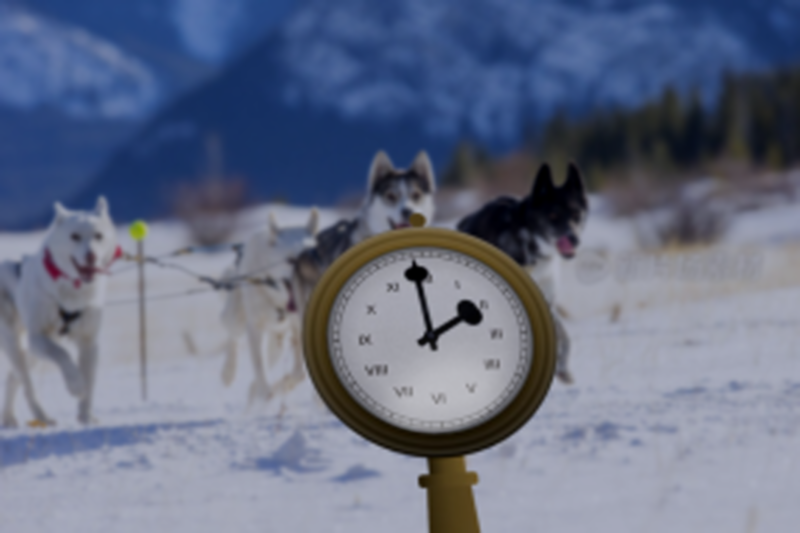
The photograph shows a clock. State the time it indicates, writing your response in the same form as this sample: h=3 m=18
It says h=1 m=59
